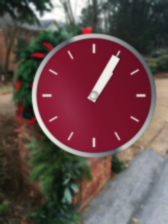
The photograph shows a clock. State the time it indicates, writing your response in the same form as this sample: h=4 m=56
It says h=1 m=5
